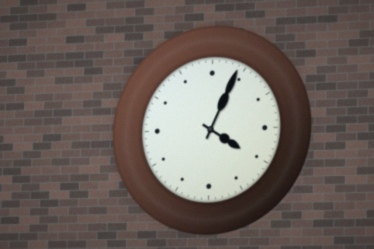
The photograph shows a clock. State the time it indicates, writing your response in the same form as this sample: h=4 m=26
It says h=4 m=4
